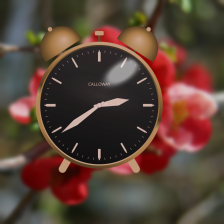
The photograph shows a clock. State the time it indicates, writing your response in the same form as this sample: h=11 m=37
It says h=2 m=39
